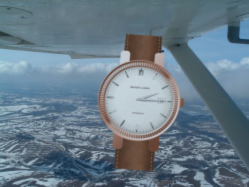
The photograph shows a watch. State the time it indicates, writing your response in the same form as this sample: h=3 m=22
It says h=2 m=15
